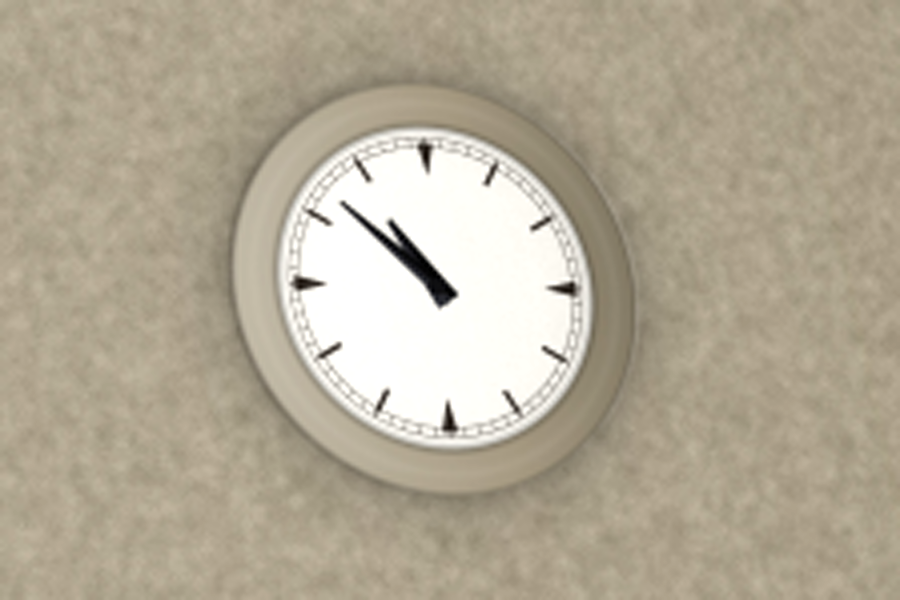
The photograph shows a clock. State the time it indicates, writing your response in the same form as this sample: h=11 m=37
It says h=10 m=52
